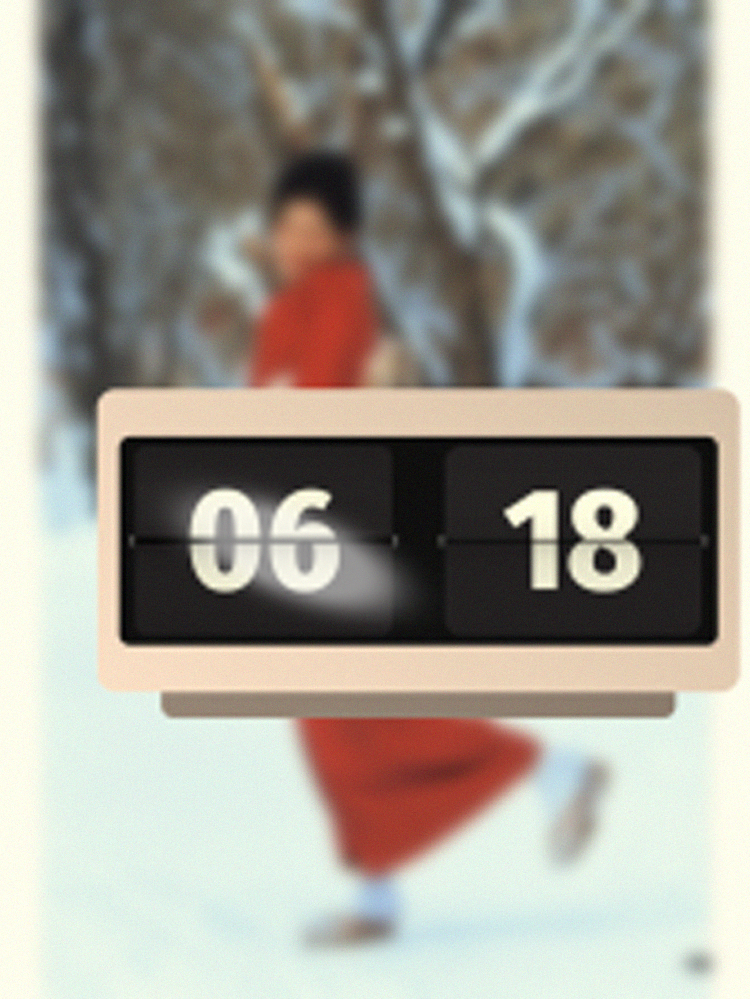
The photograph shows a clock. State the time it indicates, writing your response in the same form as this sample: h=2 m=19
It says h=6 m=18
